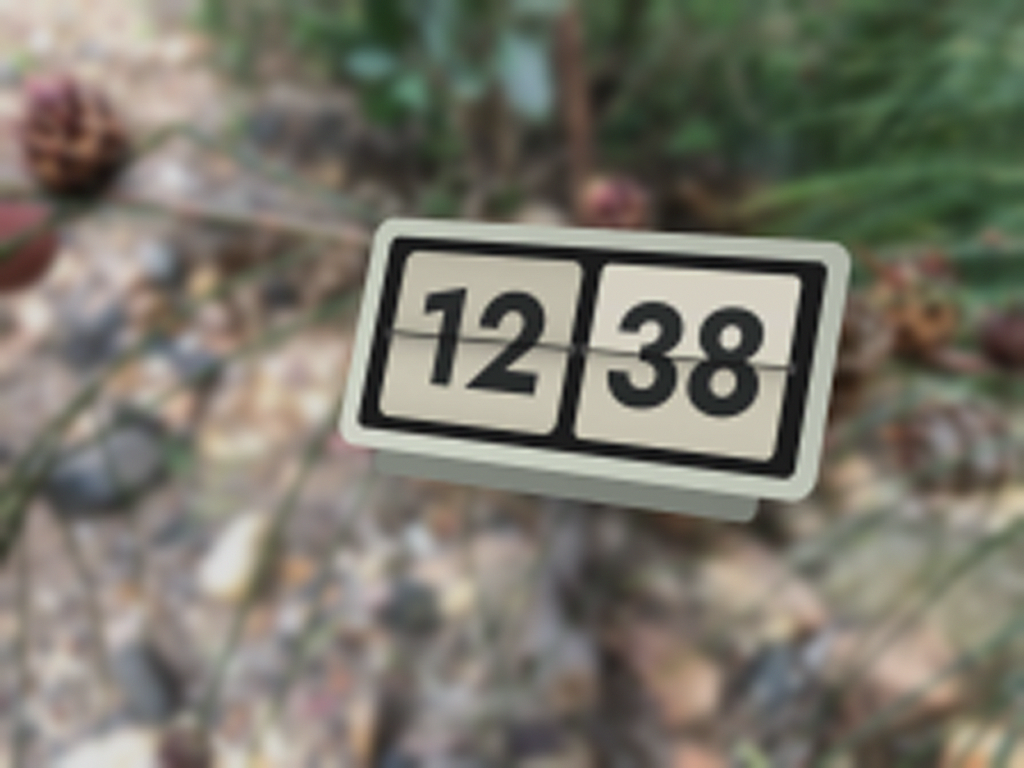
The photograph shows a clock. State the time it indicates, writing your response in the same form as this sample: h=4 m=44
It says h=12 m=38
